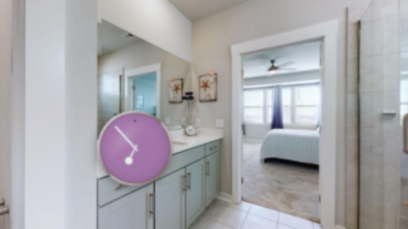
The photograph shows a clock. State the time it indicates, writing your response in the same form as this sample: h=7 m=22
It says h=6 m=53
